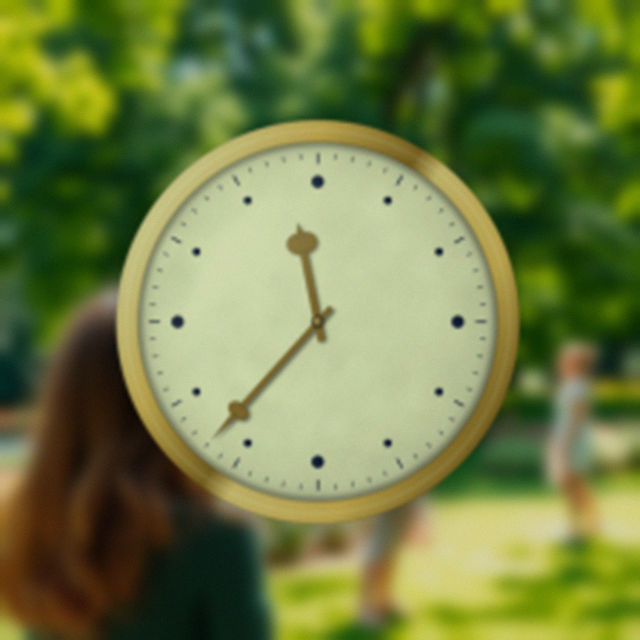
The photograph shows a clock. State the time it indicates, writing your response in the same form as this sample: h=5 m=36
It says h=11 m=37
